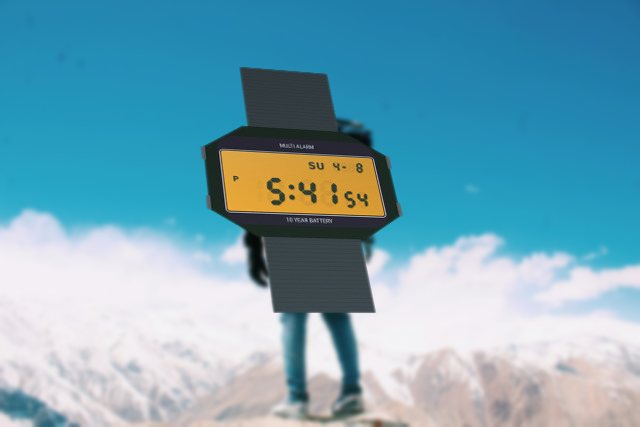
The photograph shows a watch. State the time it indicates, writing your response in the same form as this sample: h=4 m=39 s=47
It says h=5 m=41 s=54
